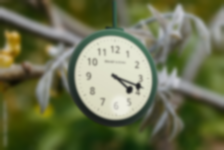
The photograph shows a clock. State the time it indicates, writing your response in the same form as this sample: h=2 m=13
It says h=4 m=18
